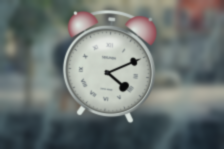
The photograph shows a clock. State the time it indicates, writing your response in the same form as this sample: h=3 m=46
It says h=4 m=10
